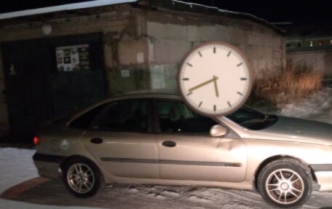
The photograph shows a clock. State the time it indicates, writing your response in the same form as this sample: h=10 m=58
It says h=5 m=41
